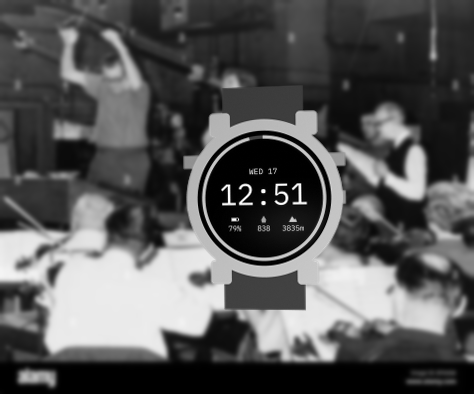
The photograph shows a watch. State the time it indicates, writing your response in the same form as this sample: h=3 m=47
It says h=12 m=51
